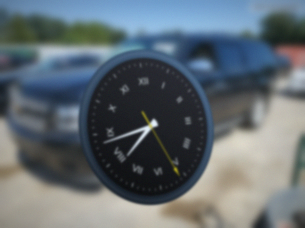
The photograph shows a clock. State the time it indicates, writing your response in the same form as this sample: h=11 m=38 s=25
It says h=7 m=43 s=26
